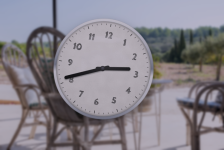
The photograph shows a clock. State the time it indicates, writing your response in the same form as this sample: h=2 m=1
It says h=2 m=41
